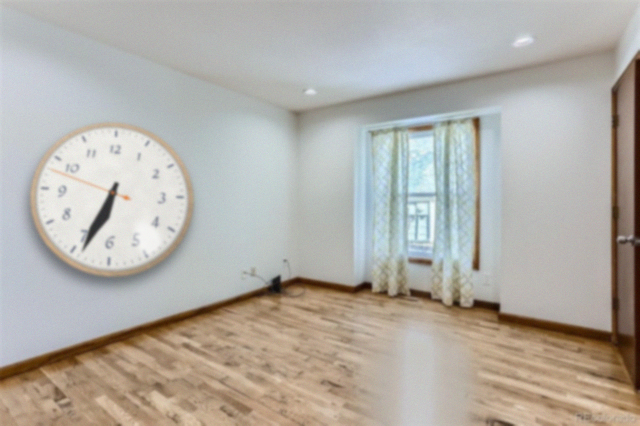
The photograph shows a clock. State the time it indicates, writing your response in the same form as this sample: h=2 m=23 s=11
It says h=6 m=33 s=48
